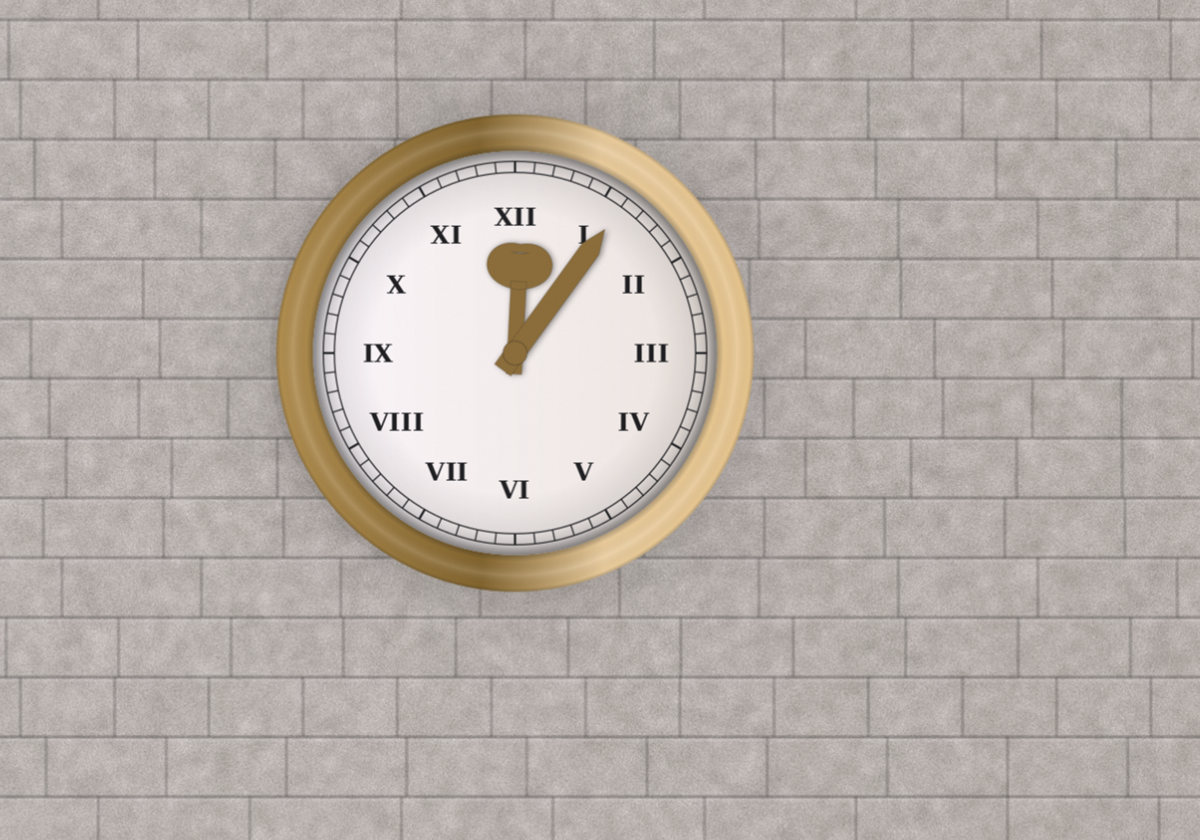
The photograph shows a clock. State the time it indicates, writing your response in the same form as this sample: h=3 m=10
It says h=12 m=6
